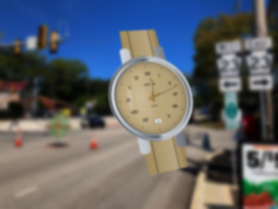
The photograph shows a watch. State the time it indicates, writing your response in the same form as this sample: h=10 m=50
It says h=12 m=12
